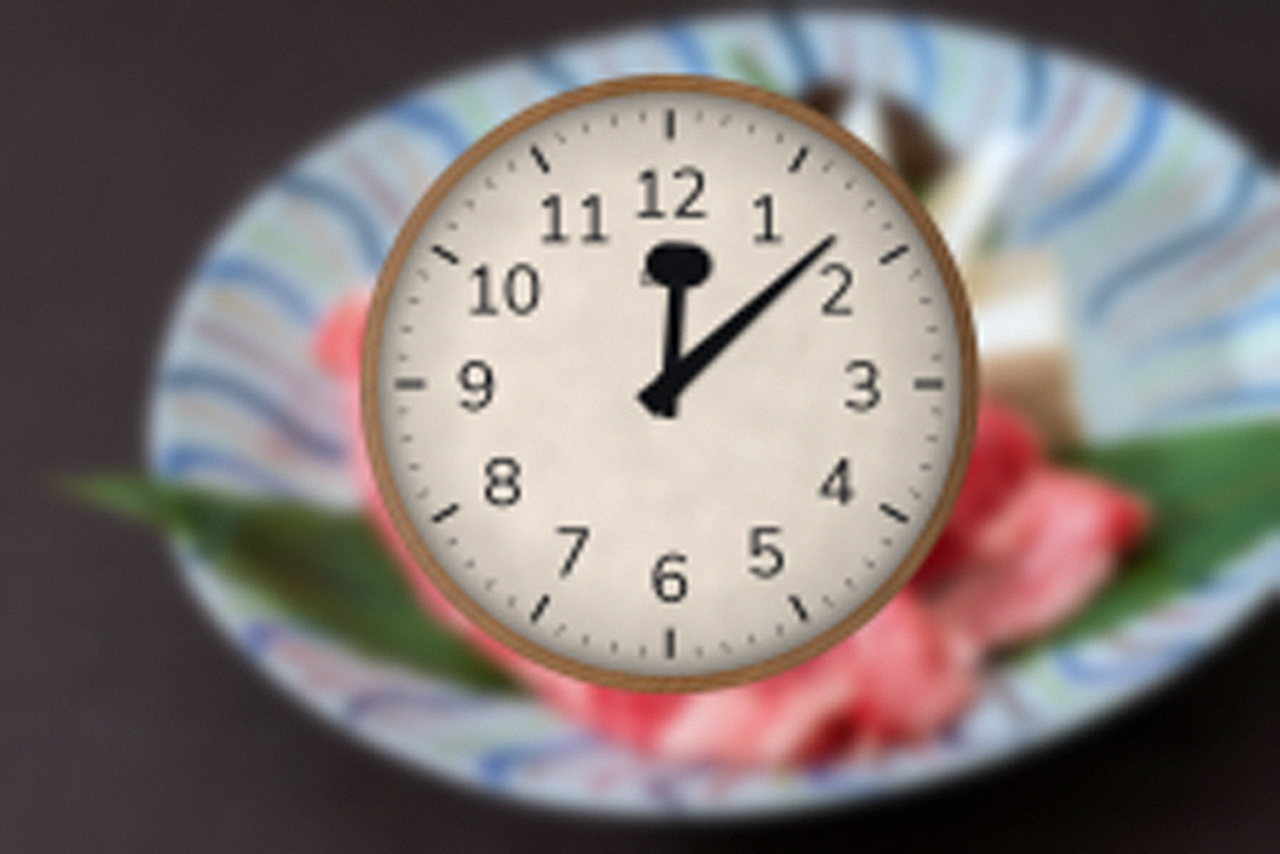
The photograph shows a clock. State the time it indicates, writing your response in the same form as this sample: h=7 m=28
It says h=12 m=8
